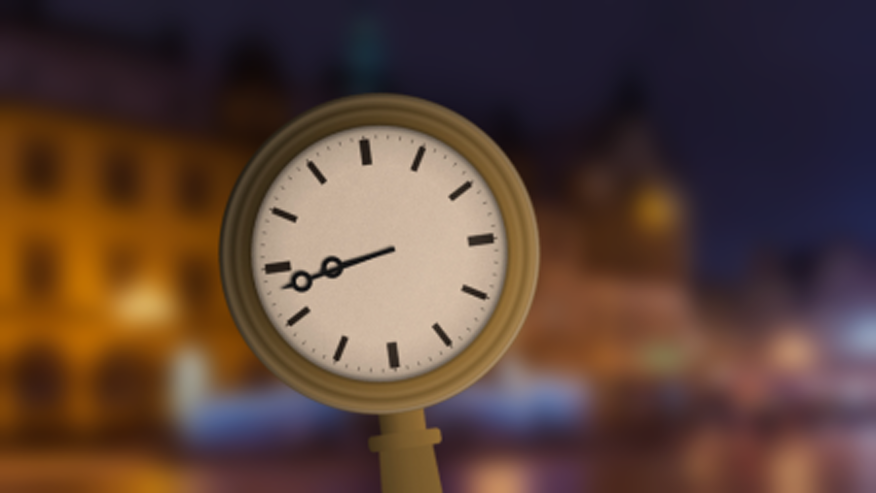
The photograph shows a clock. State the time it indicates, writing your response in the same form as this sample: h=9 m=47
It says h=8 m=43
